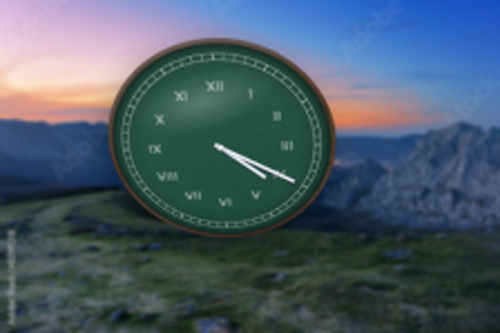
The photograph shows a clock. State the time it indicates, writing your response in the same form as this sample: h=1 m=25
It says h=4 m=20
